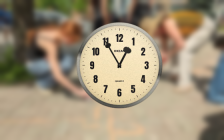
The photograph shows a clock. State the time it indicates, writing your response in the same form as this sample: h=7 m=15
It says h=12 m=55
